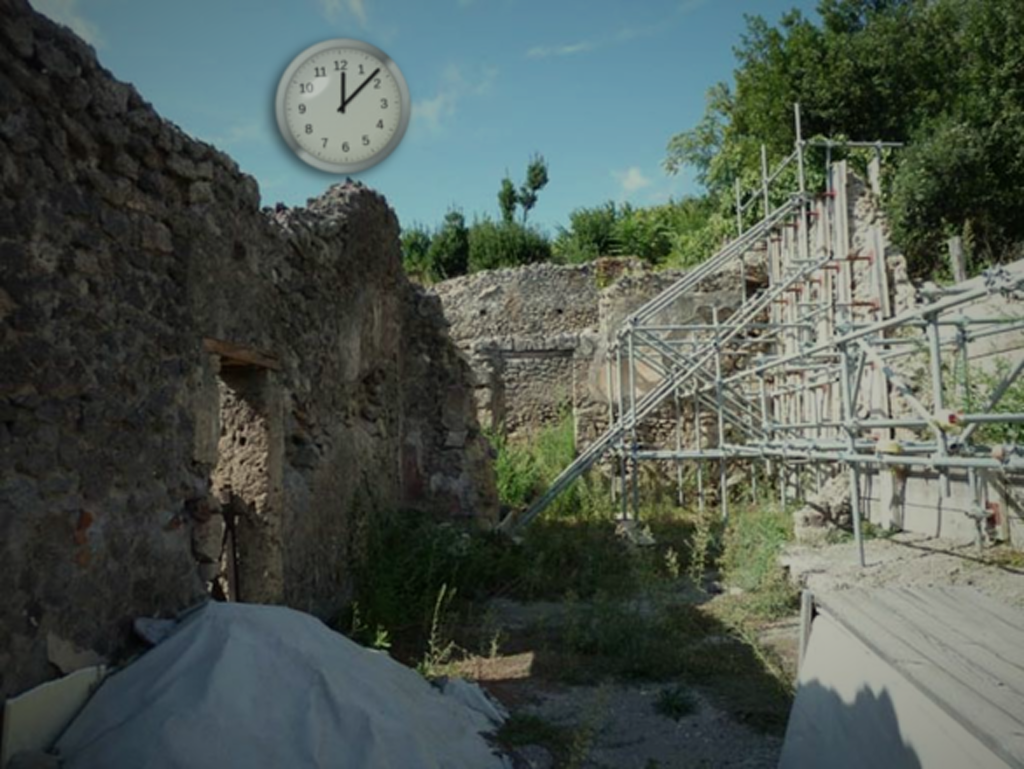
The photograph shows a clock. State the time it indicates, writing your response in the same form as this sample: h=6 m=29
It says h=12 m=8
